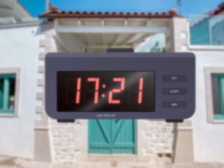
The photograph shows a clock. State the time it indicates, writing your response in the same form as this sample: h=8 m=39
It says h=17 m=21
